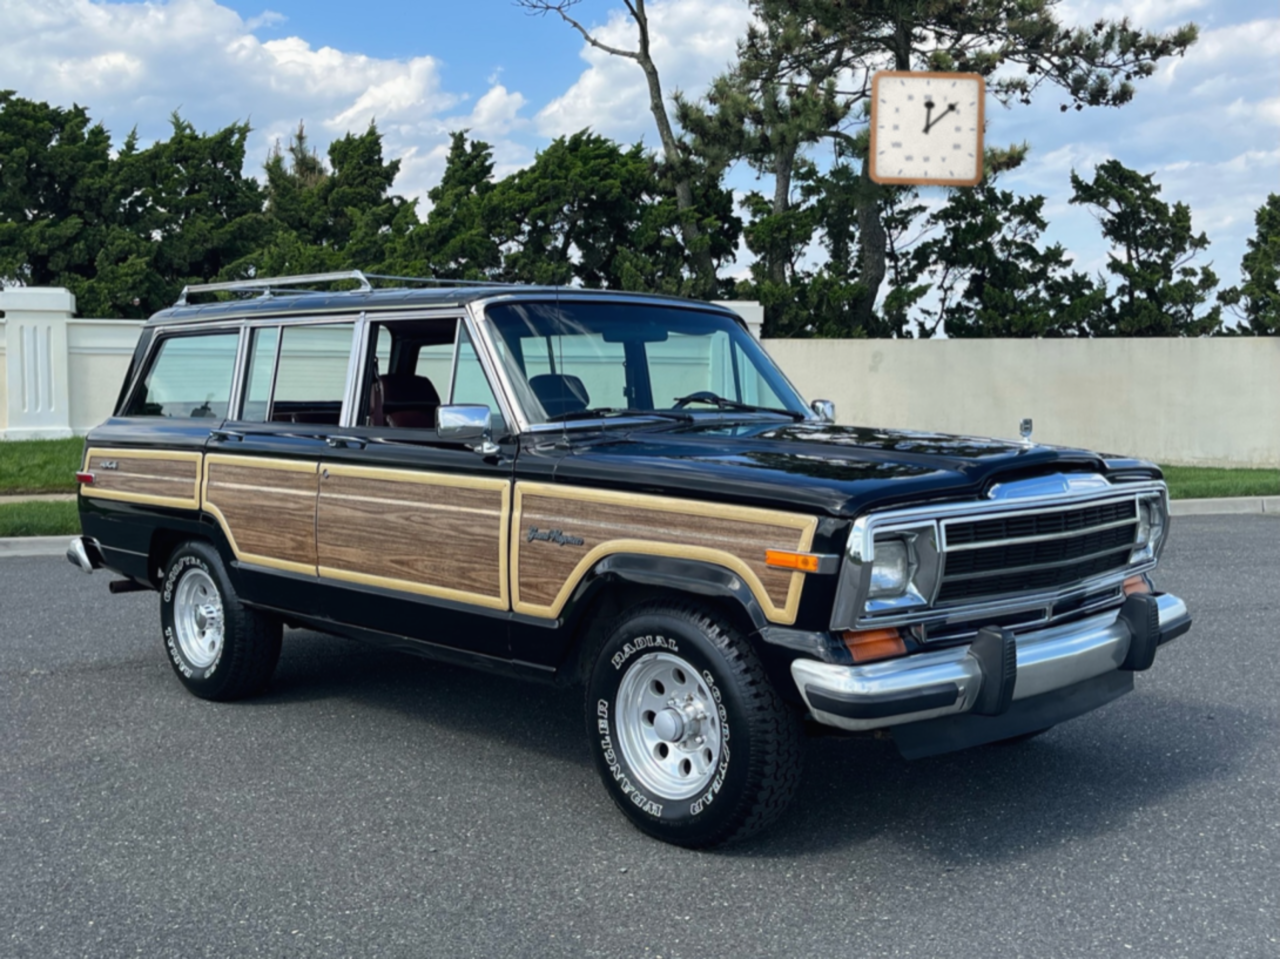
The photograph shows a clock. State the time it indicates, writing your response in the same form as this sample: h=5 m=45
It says h=12 m=8
